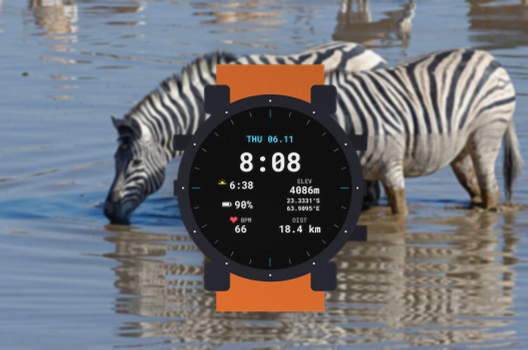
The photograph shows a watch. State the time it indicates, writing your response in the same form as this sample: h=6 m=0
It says h=8 m=8
